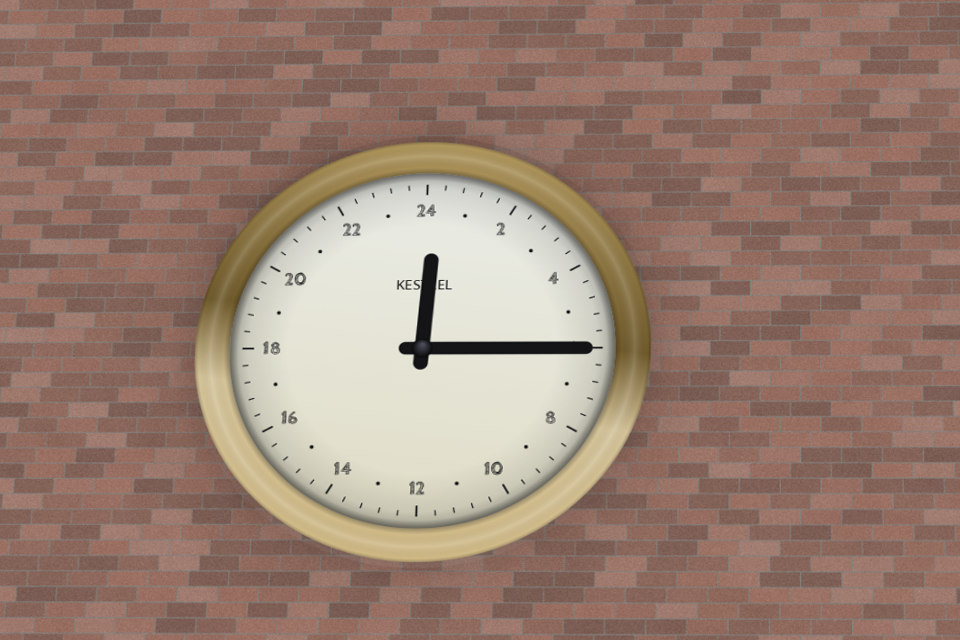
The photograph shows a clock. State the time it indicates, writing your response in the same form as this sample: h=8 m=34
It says h=0 m=15
